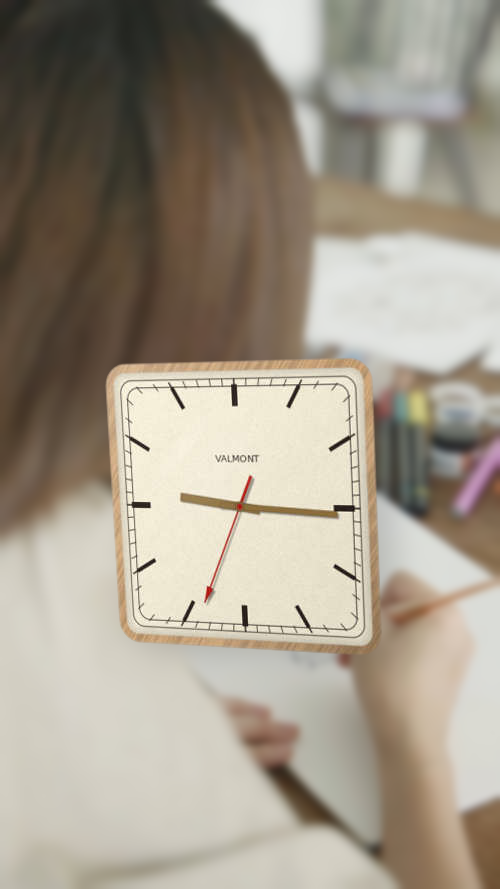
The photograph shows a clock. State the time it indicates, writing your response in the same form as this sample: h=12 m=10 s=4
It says h=9 m=15 s=34
